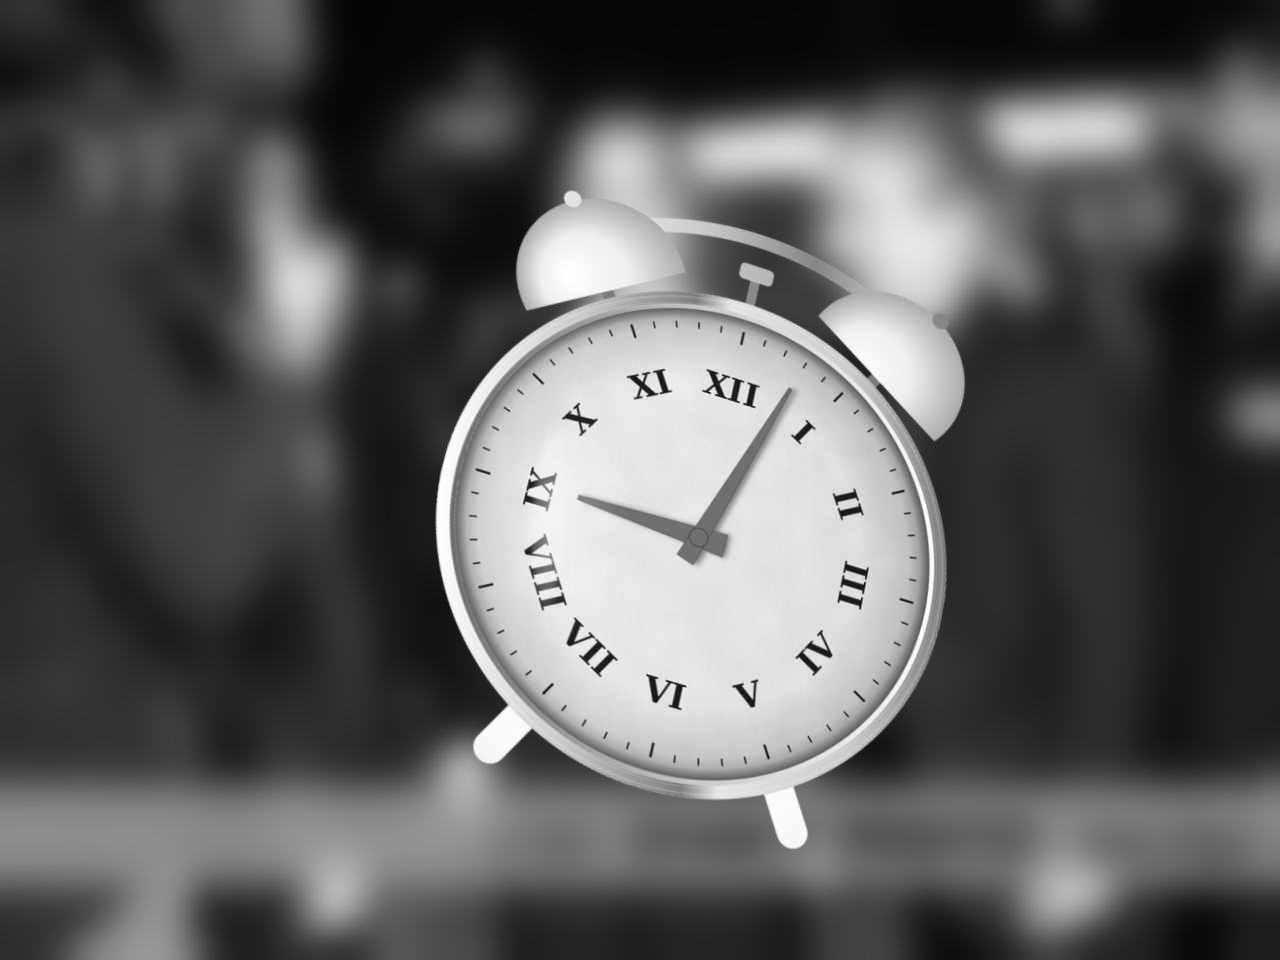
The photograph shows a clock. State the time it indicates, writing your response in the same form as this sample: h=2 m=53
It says h=9 m=3
